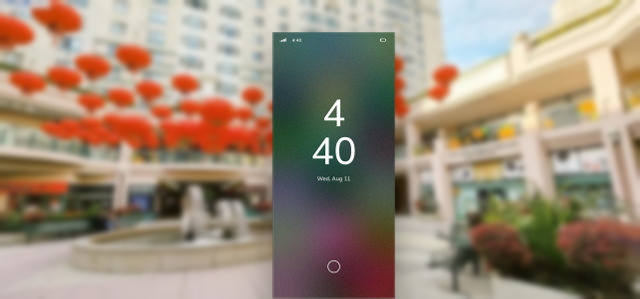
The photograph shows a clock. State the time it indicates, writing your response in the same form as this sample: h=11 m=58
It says h=4 m=40
